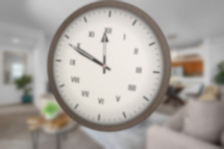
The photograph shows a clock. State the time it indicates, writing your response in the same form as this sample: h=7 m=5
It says h=11 m=49
